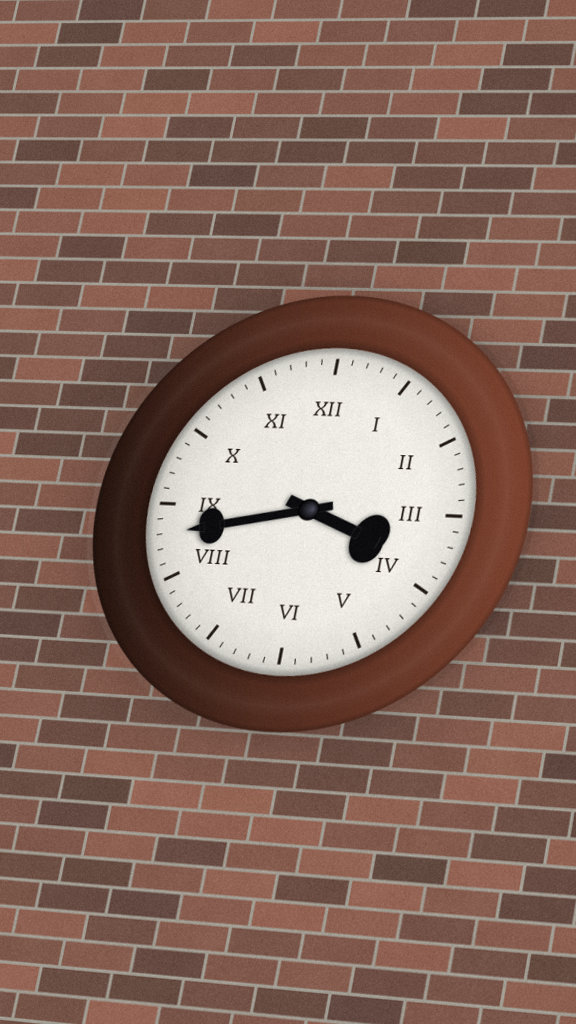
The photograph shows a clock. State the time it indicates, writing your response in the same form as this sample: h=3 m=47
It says h=3 m=43
